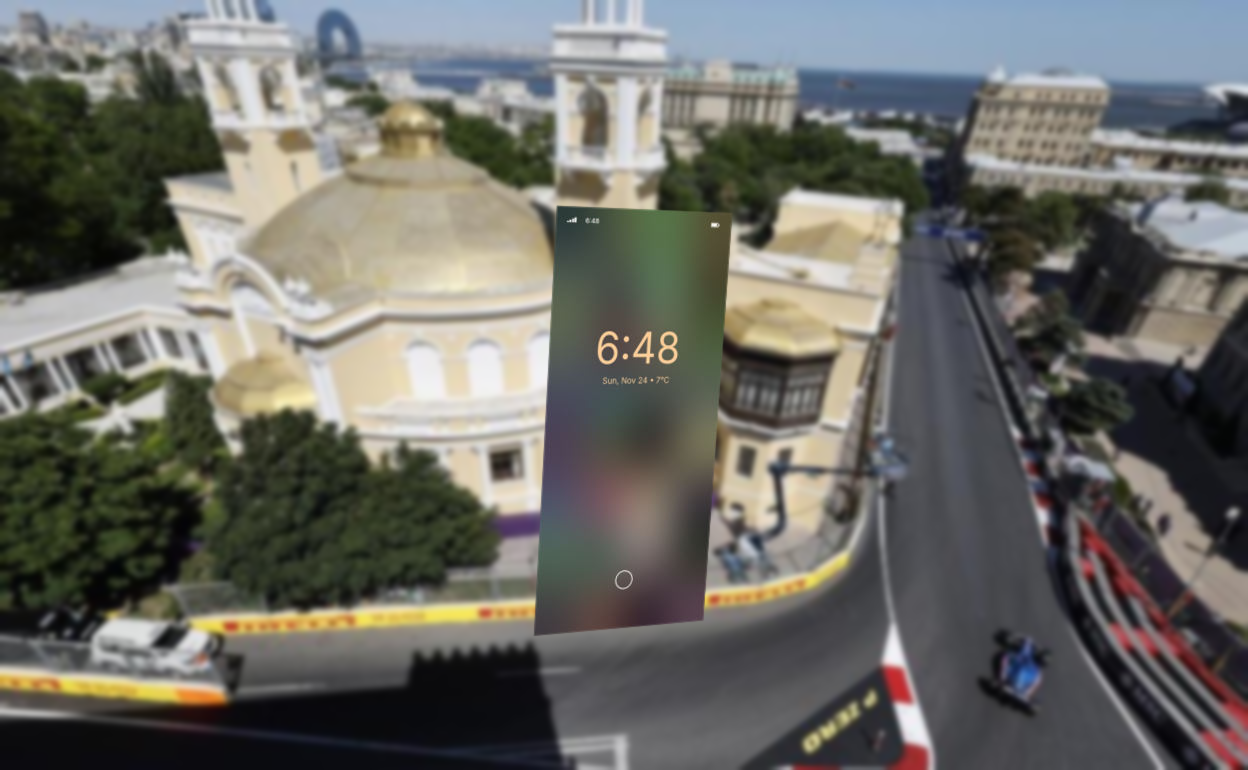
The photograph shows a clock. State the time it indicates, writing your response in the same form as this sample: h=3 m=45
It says h=6 m=48
